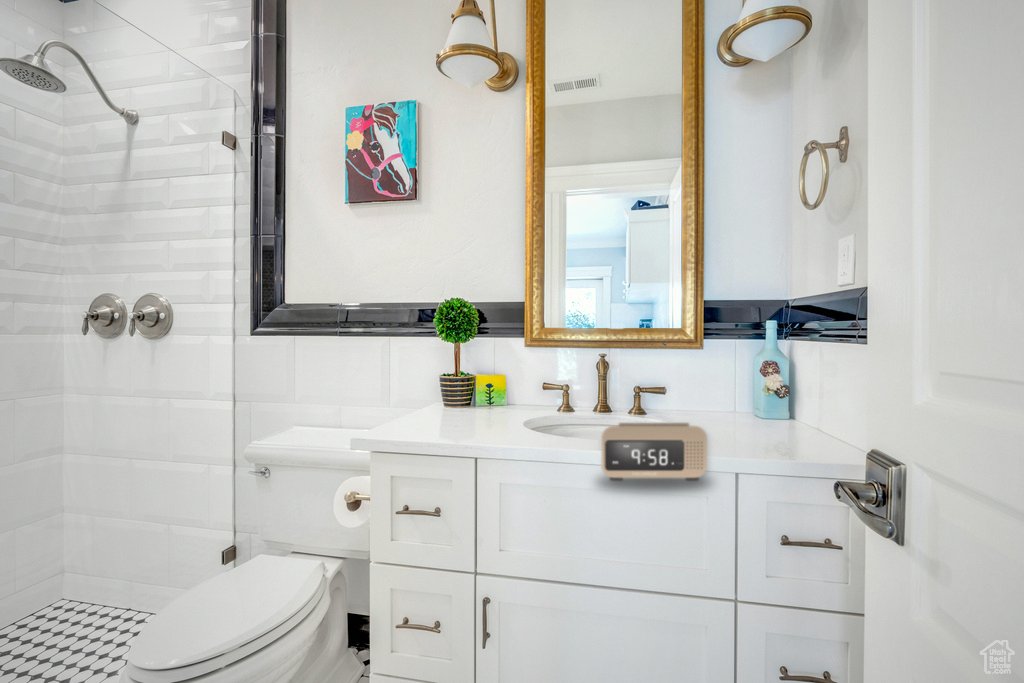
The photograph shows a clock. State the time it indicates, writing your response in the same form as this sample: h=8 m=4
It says h=9 m=58
